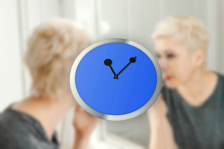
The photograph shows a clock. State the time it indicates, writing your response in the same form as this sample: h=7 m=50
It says h=11 m=7
